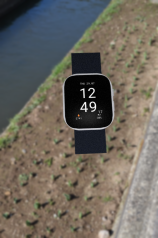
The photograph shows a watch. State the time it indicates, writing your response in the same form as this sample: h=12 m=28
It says h=12 m=49
